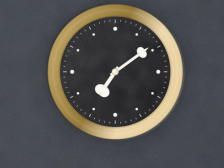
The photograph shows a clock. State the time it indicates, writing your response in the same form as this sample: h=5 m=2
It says h=7 m=9
